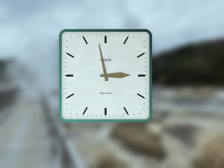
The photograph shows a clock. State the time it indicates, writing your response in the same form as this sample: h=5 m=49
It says h=2 m=58
